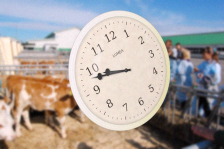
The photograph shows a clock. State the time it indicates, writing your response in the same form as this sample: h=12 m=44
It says h=9 m=48
